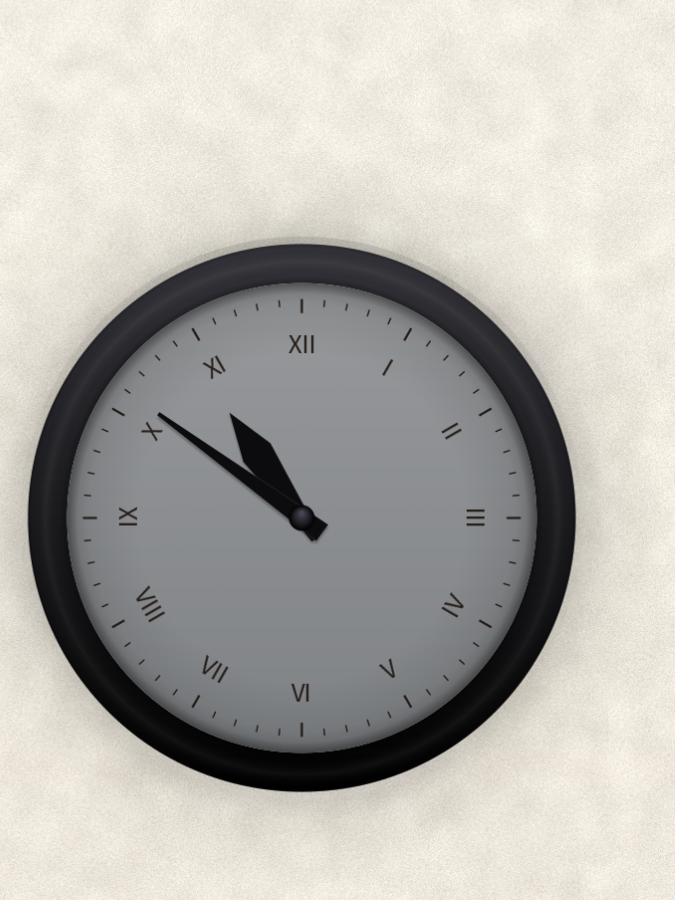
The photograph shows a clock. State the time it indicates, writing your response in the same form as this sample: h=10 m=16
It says h=10 m=51
